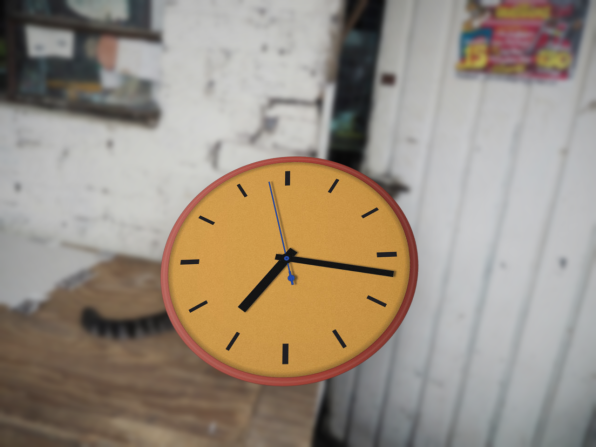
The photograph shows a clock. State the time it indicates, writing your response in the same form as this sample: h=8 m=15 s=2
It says h=7 m=16 s=58
